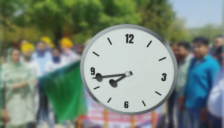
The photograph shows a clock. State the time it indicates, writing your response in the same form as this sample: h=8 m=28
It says h=7 m=43
